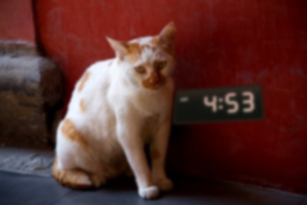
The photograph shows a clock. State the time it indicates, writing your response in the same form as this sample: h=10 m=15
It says h=4 m=53
